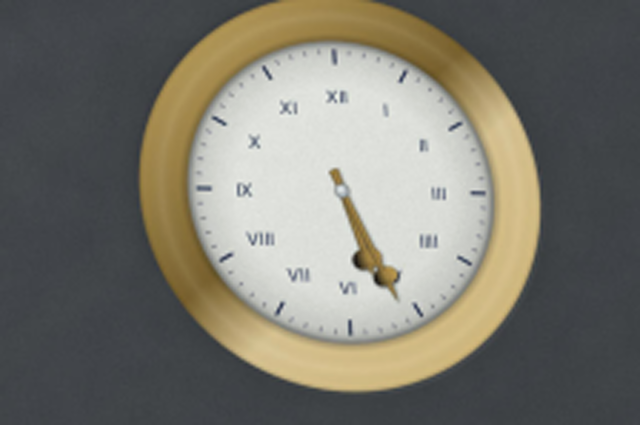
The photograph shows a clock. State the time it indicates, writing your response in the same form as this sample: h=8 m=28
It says h=5 m=26
